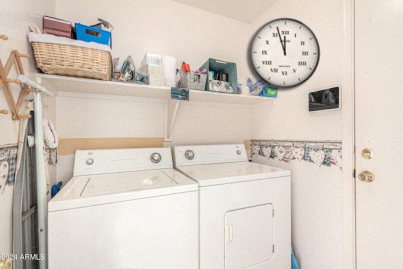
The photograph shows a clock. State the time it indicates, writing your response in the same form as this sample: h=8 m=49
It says h=11 m=57
